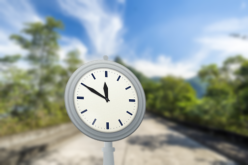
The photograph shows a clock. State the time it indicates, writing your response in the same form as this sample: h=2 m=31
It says h=11 m=50
